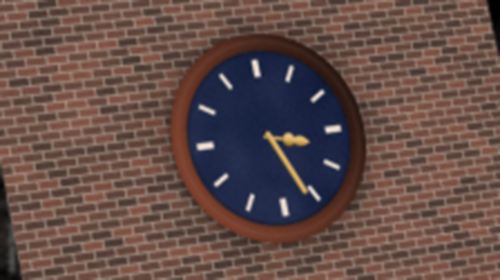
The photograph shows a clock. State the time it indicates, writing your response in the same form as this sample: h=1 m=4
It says h=3 m=26
